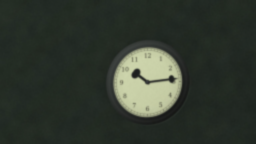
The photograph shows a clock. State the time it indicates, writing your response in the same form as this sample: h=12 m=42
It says h=10 m=14
